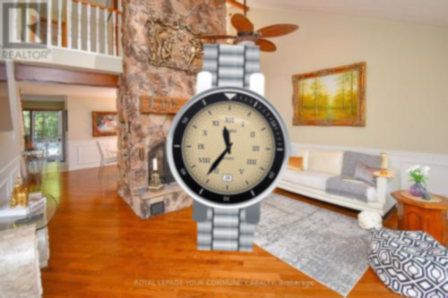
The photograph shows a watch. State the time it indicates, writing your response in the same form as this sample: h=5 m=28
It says h=11 m=36
